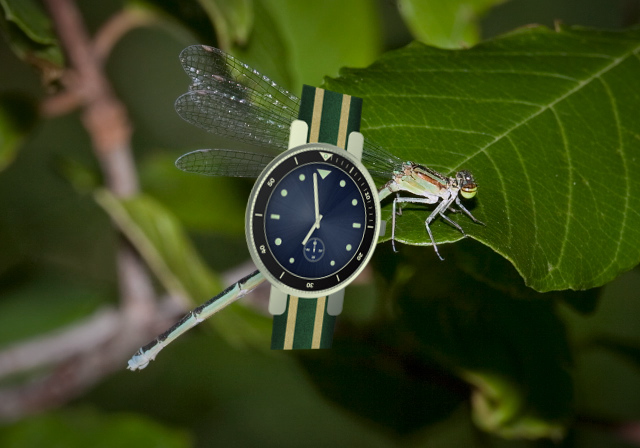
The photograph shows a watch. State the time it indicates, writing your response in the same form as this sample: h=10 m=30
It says h=6 m=58
